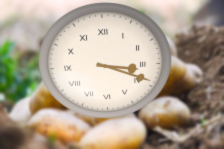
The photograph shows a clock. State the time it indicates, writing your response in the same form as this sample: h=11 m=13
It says h=3 m=19
